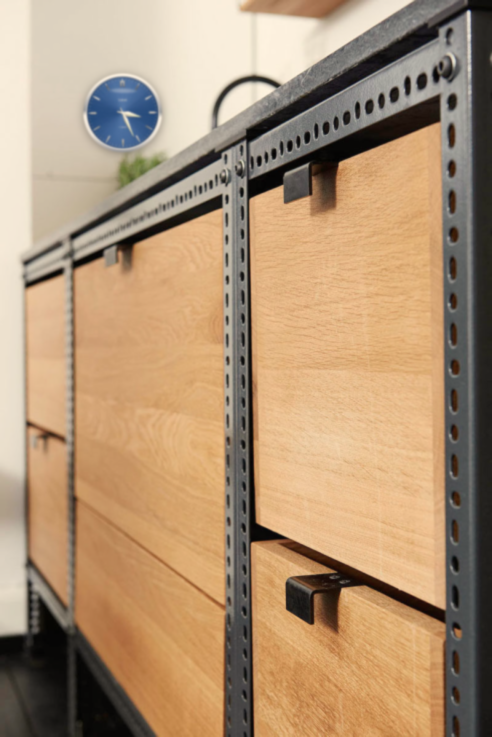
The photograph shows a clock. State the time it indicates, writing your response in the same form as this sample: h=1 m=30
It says h=3 m=26
